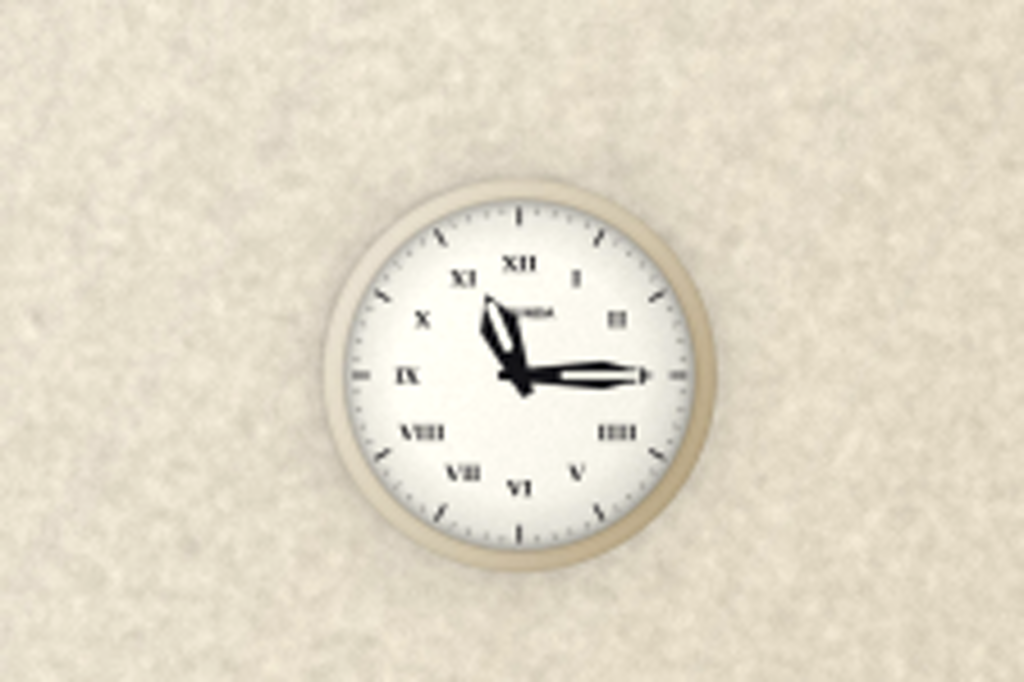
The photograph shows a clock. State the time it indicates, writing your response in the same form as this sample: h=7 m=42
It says h=11 m=15
